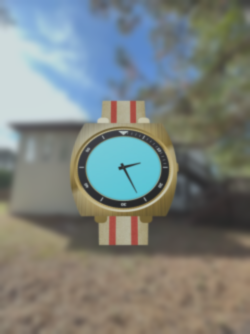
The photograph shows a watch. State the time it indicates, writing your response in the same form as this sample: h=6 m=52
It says h=2 m=26
